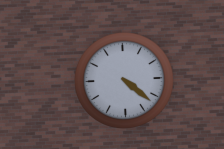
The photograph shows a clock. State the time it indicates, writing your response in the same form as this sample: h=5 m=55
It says h=4 m=22
